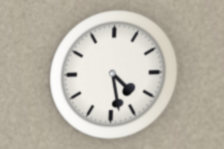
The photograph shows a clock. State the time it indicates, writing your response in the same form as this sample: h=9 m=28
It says h=4 m=28
